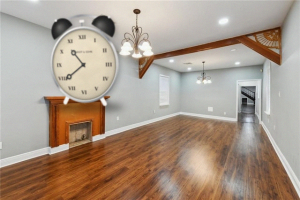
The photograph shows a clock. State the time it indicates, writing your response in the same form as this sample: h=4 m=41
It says h=10 m=39
